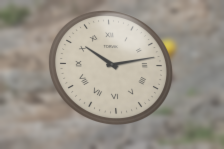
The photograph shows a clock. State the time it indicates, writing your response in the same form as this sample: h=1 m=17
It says h=10 m=13
